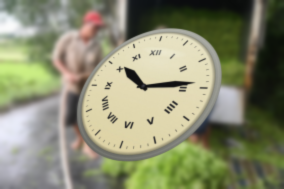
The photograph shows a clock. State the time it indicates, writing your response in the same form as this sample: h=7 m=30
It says h=10 m=14
